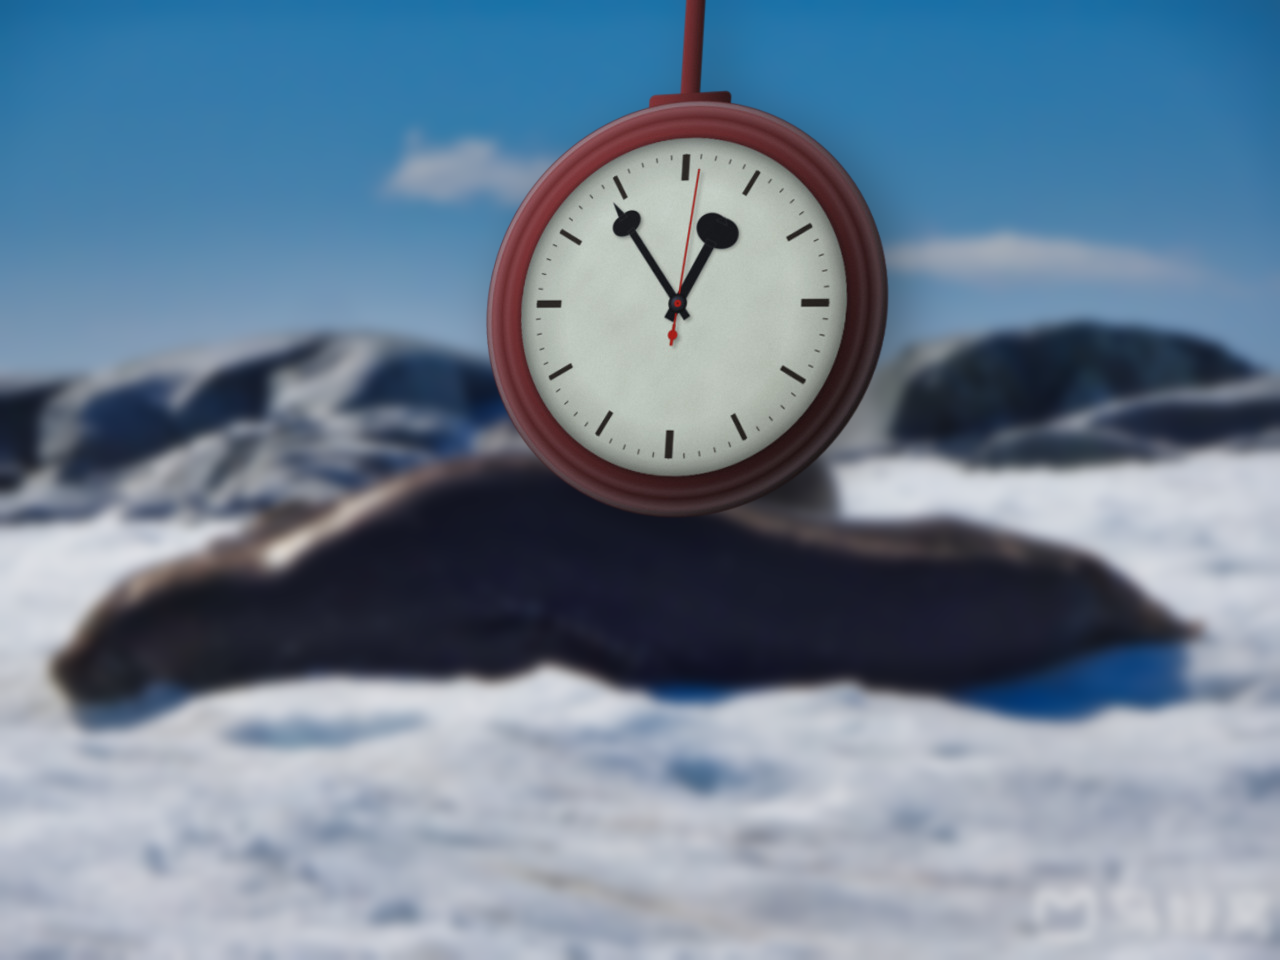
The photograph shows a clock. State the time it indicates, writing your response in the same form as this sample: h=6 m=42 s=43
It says h=12 m=54 s=1
